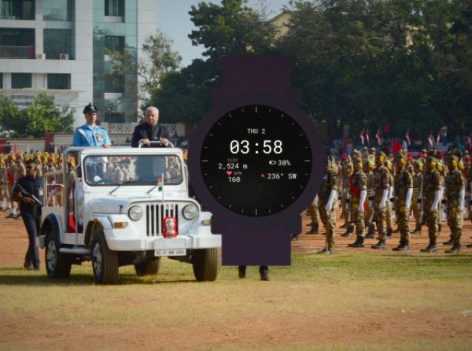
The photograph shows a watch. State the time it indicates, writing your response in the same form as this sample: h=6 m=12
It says h=3 m=58
